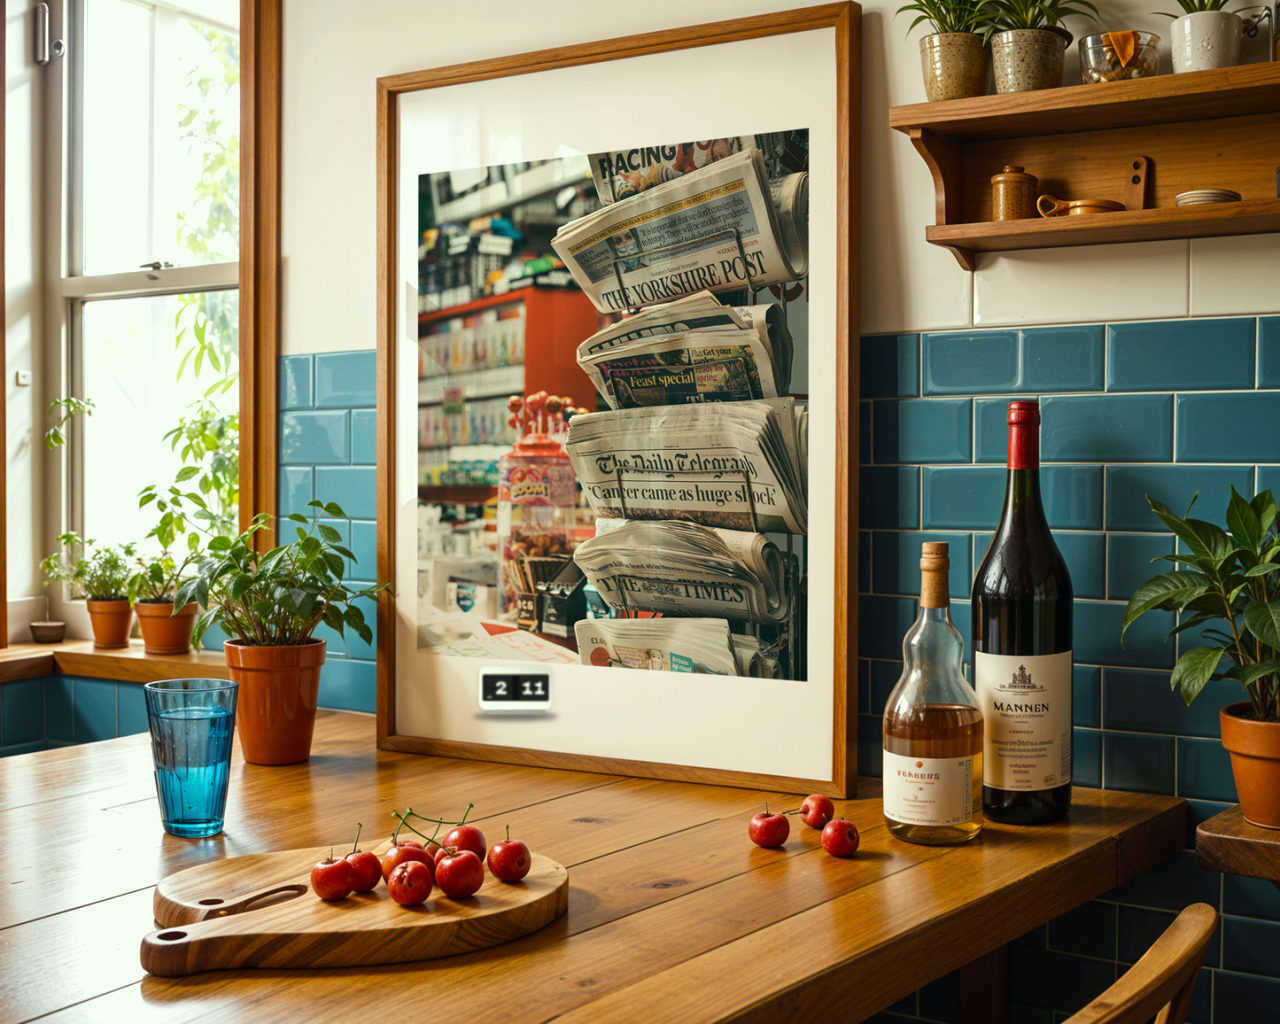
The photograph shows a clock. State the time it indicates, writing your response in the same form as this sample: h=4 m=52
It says h=2 m=11
